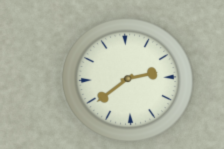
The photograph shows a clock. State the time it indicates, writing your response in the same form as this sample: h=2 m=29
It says h=2 m=39
